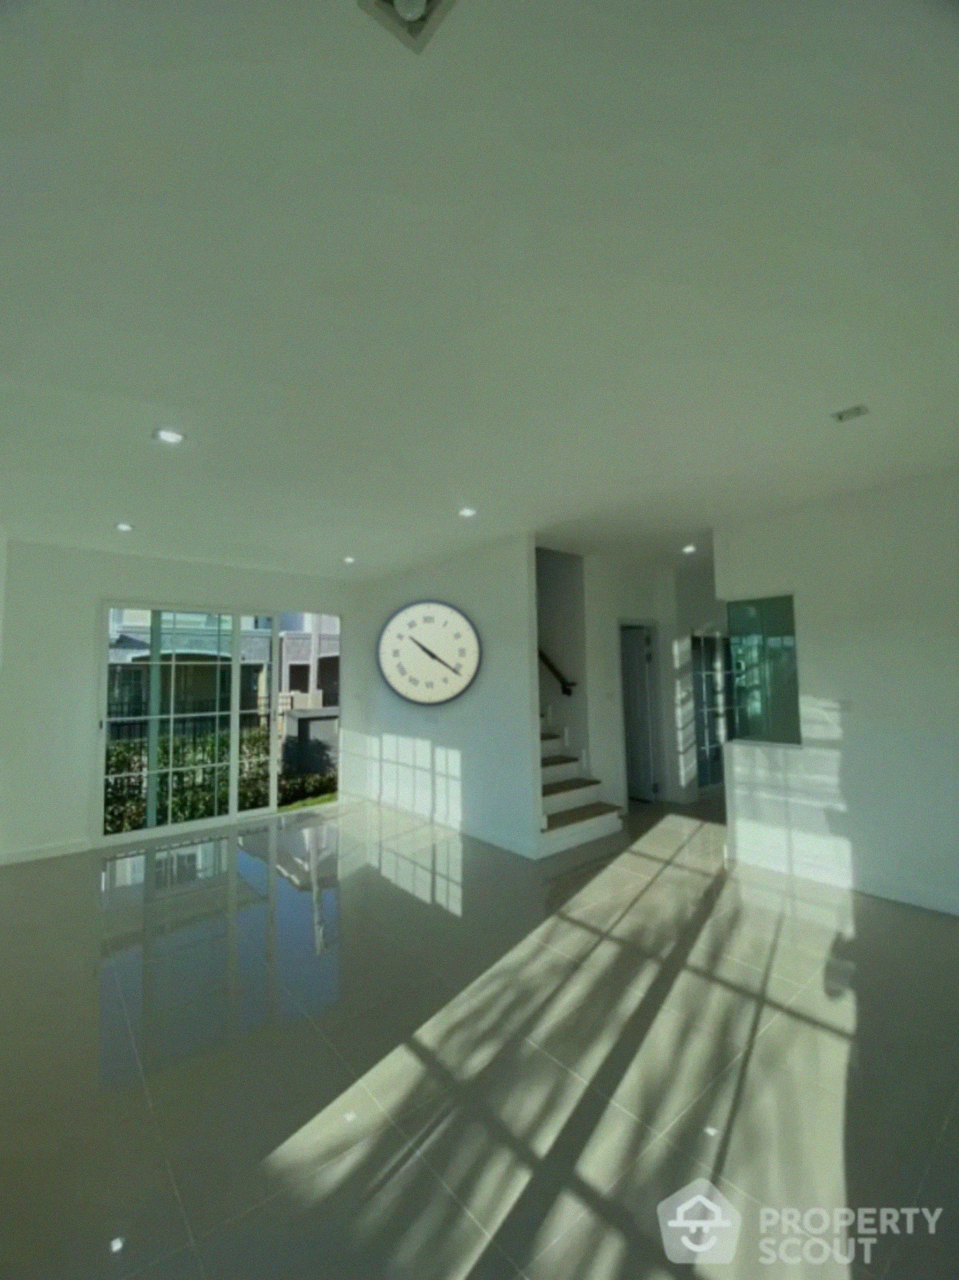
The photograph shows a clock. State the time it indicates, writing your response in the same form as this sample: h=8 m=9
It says h=10 m=21
